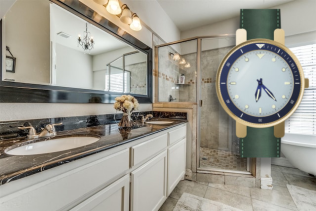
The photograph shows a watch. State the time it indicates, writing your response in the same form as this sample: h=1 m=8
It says h=6 m=23
